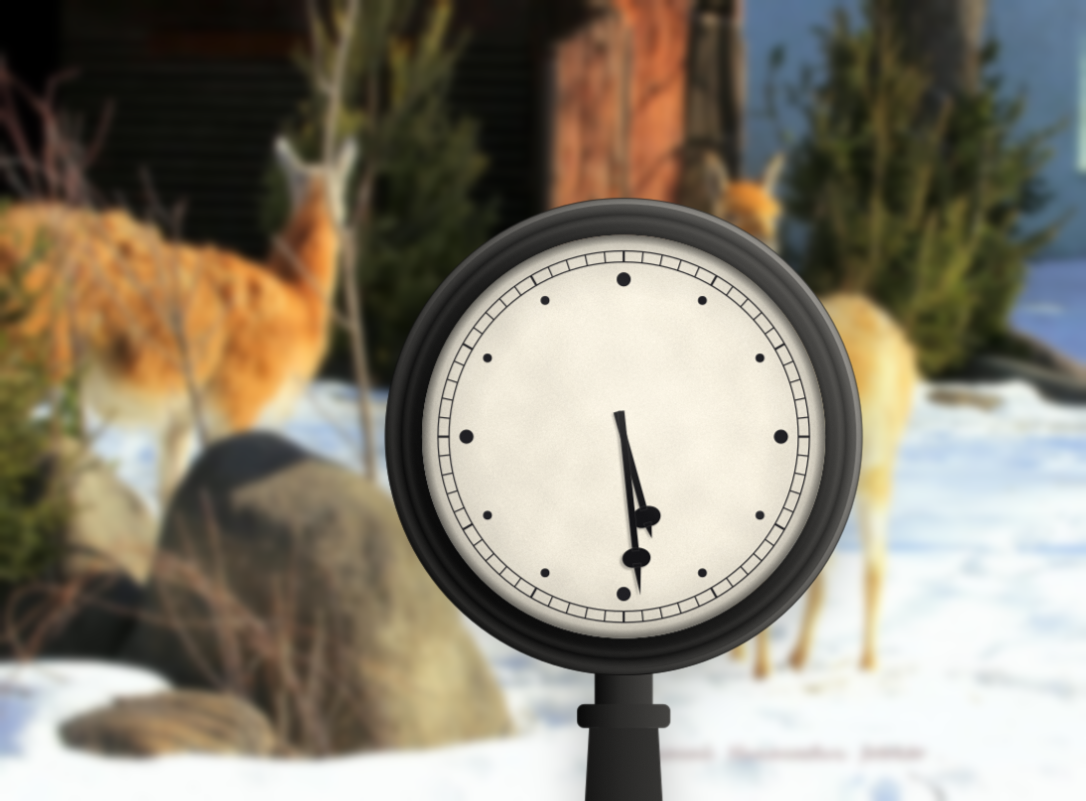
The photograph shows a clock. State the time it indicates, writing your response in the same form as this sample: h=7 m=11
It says h=5 m=29
